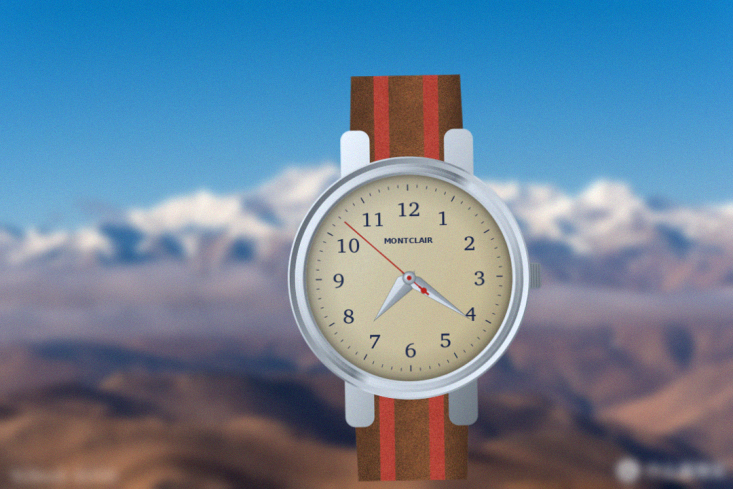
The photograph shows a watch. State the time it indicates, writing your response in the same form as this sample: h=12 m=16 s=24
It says h=7 m=20 s=52
